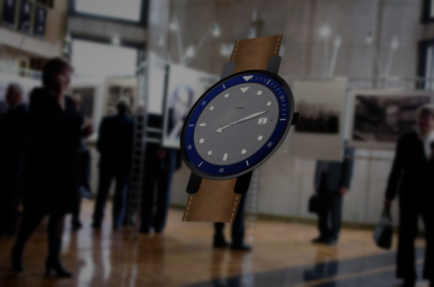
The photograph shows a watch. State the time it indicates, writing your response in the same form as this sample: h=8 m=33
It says h=8 m=12
